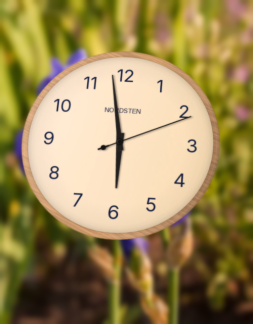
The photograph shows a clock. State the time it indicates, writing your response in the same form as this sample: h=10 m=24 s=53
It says h=5 m=58 s=11
